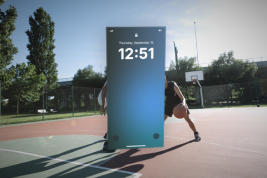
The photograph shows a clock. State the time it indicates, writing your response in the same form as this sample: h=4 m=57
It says h=12 m=51
